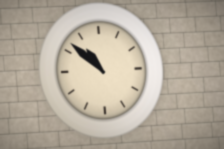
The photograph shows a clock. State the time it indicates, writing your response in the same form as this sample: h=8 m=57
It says h=10 m=52
